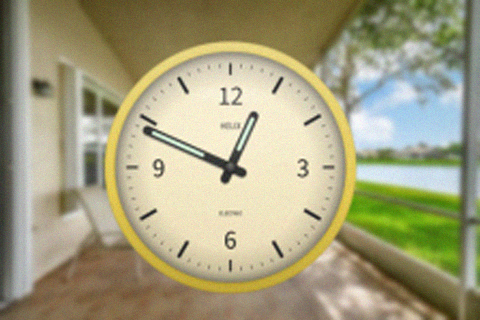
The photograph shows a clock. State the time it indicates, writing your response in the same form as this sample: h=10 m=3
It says h=12 m=49
